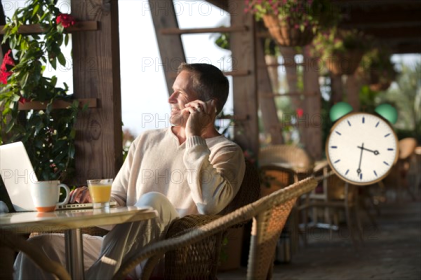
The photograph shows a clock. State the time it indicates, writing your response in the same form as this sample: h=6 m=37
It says h=3 m=31
